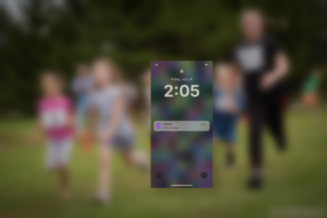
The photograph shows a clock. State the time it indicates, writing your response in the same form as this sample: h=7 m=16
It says h=2 m=5
